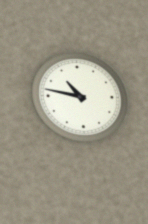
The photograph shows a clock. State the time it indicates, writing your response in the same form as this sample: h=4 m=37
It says h=10 m=47
